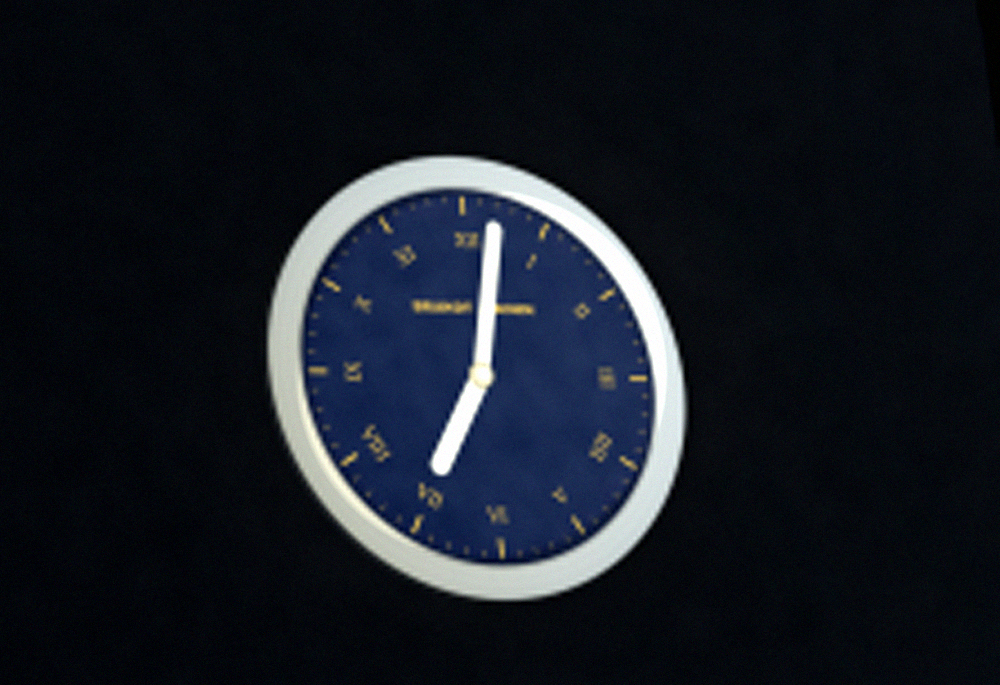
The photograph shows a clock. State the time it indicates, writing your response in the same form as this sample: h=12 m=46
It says h=7 m=2
